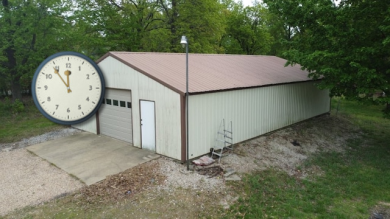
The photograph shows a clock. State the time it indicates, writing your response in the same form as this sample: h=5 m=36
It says h=11 m=54
